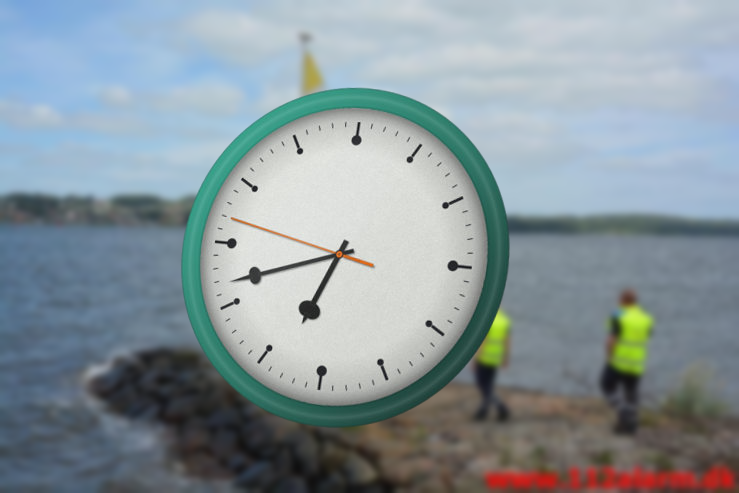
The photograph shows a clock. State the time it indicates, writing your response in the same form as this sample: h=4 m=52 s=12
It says h=6 m=41 s=47
